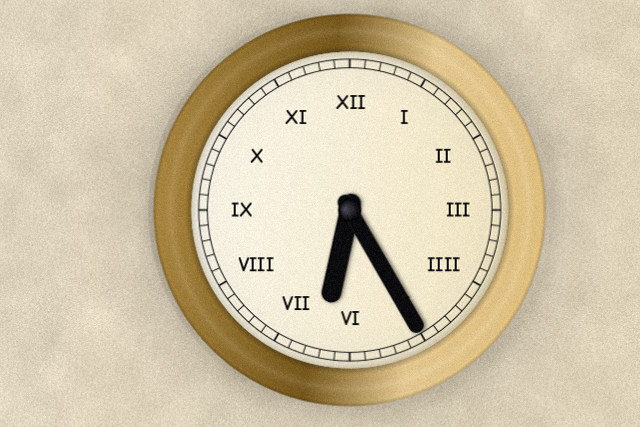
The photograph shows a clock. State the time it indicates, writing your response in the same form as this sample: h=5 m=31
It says h=6 m=25
